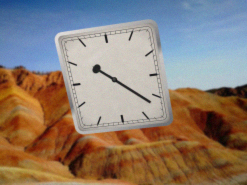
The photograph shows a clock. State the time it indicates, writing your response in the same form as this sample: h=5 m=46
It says h=10 m=22
